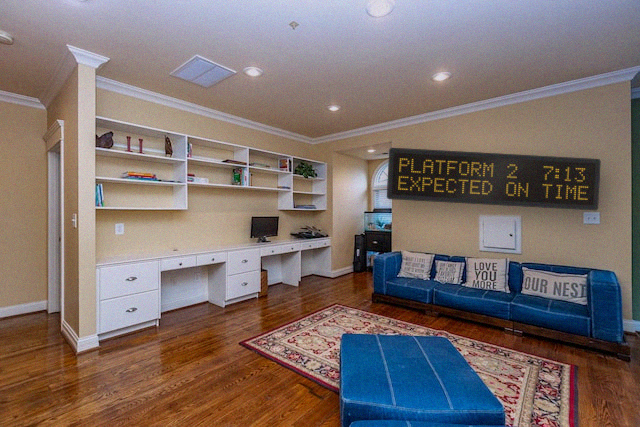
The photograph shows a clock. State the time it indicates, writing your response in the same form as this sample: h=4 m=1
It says h=7 m=13
